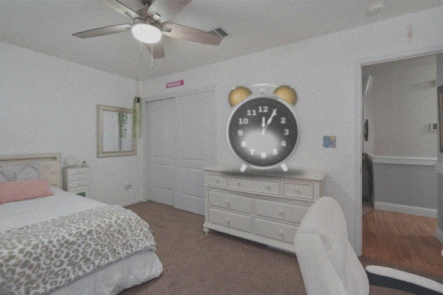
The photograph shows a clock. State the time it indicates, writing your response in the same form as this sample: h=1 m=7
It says h=12 m=5
